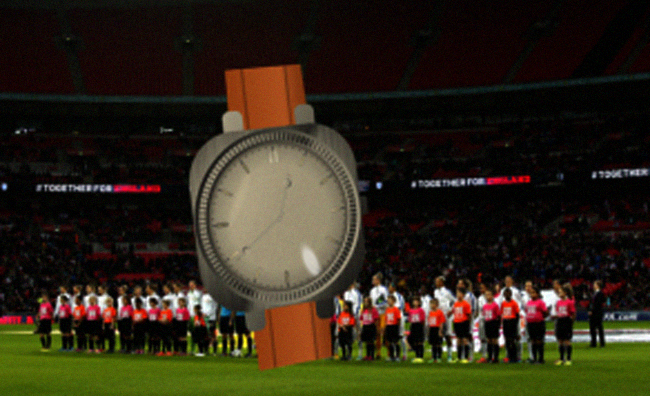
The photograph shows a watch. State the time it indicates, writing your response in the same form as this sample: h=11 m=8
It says h=12 m=39
